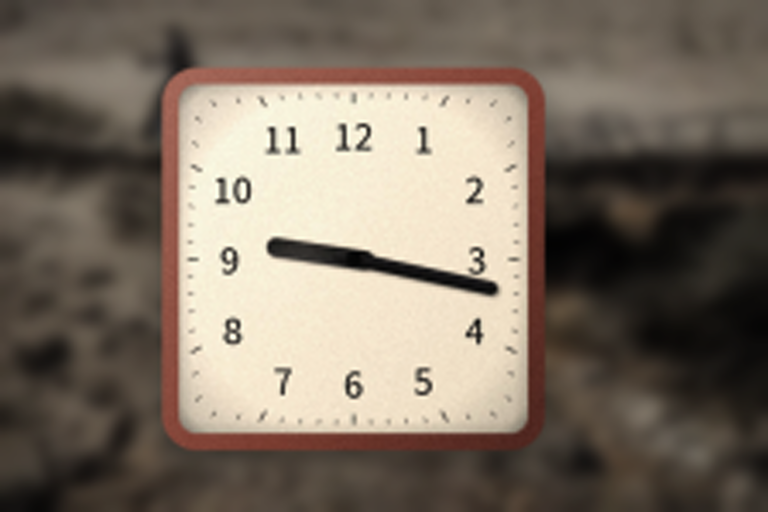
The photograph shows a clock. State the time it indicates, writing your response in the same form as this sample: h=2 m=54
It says h=9 m=17
